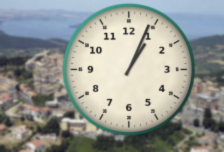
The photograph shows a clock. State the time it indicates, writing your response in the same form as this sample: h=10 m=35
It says h=1 m=4
